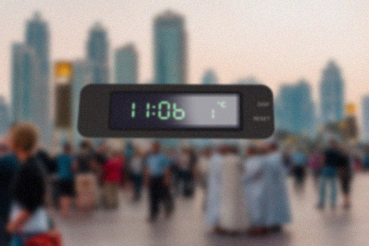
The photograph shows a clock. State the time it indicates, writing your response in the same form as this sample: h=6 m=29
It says h=11 m=6
